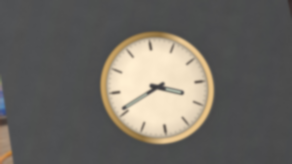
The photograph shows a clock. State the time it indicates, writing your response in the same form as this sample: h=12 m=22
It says h=3 m=41
